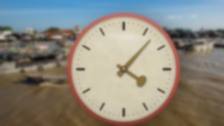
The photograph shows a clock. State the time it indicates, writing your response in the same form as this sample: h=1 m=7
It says h=4 m=7
